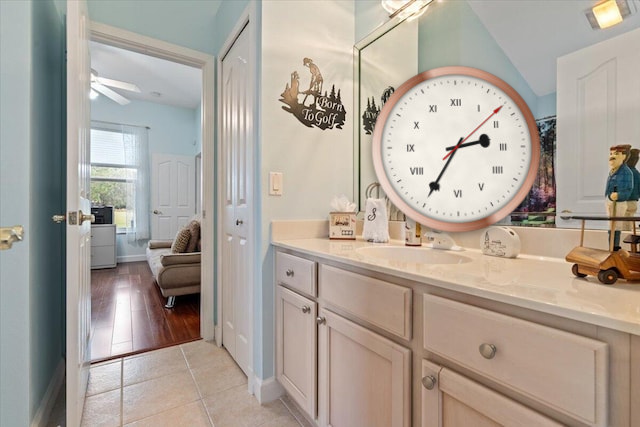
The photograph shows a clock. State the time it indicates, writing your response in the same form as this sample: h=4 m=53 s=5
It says h=2 m=35 s=8
